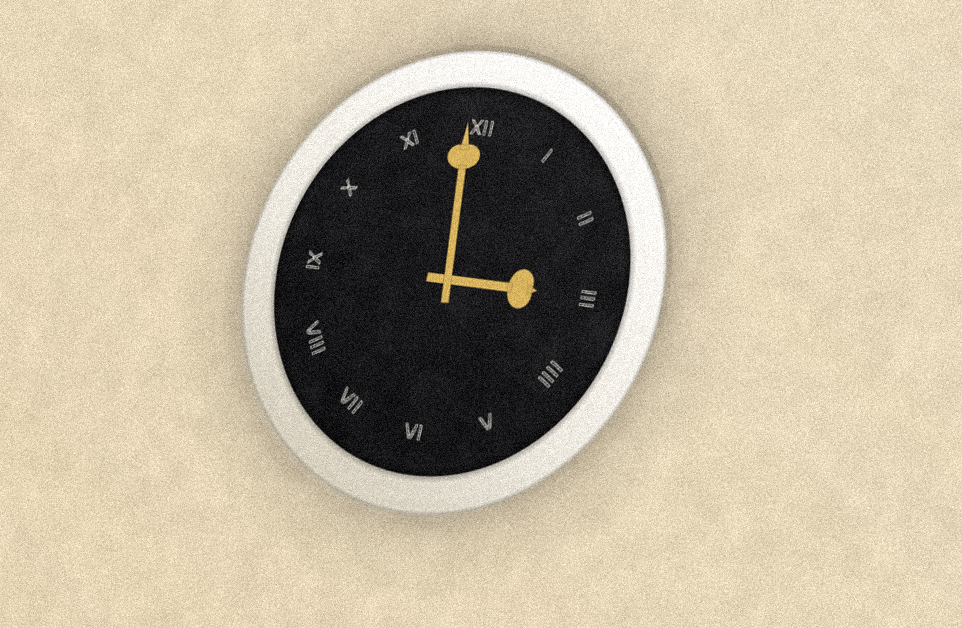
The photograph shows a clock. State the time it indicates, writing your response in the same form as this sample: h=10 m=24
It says h=2 m=59
